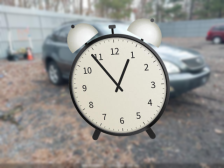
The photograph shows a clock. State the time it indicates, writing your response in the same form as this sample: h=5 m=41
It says h=12 m=54
